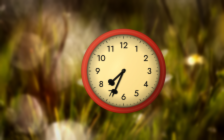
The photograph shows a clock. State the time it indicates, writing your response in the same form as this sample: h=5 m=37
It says h=7 m=34
